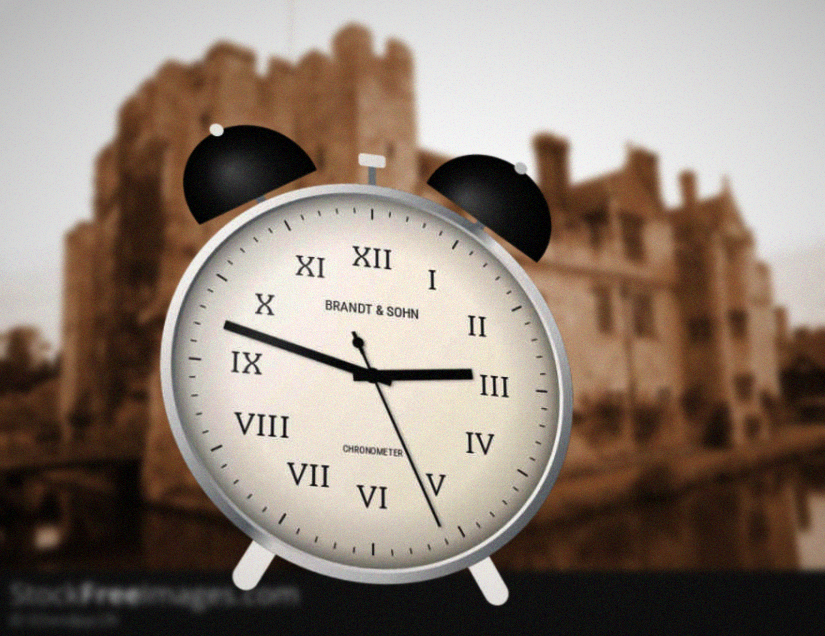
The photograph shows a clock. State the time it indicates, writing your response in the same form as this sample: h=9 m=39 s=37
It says h=2 m=47 s=26
